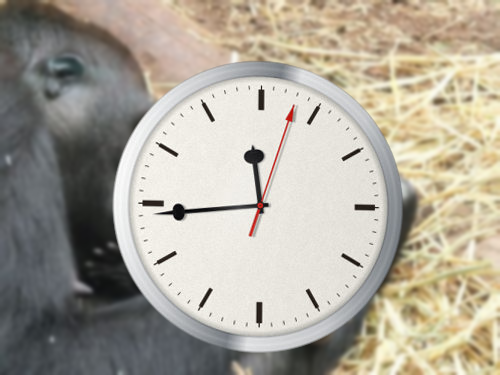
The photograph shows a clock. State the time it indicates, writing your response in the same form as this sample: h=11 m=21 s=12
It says h=11 m=44 s=3
